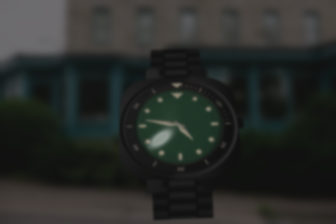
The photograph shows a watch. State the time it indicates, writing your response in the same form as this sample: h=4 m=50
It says h=4 m=47
